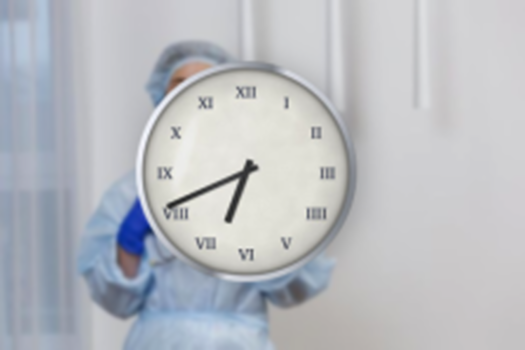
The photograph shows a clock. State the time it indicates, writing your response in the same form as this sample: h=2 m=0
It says h=6 m=41
